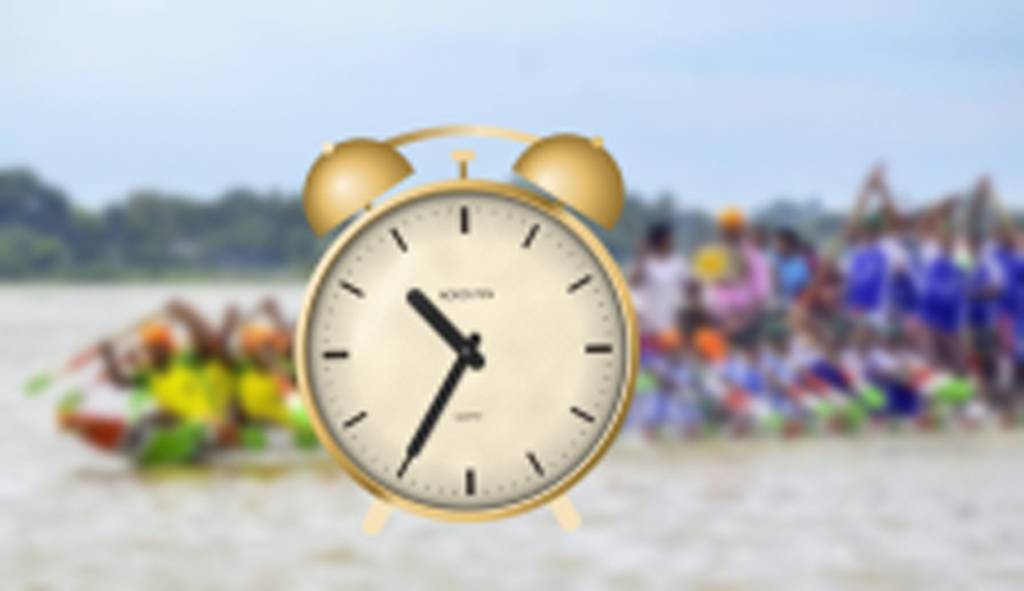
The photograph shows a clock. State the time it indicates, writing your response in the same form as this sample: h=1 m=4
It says h=10 m=35
